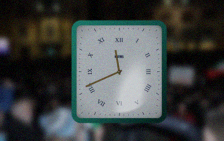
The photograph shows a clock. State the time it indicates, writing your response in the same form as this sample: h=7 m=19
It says h=11 m=41
